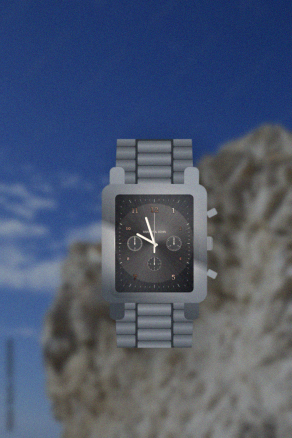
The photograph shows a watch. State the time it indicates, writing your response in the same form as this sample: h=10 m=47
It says h=9 m=57
